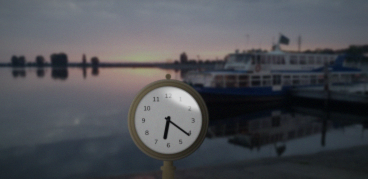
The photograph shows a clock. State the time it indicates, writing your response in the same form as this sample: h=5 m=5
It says h=6 m=21
